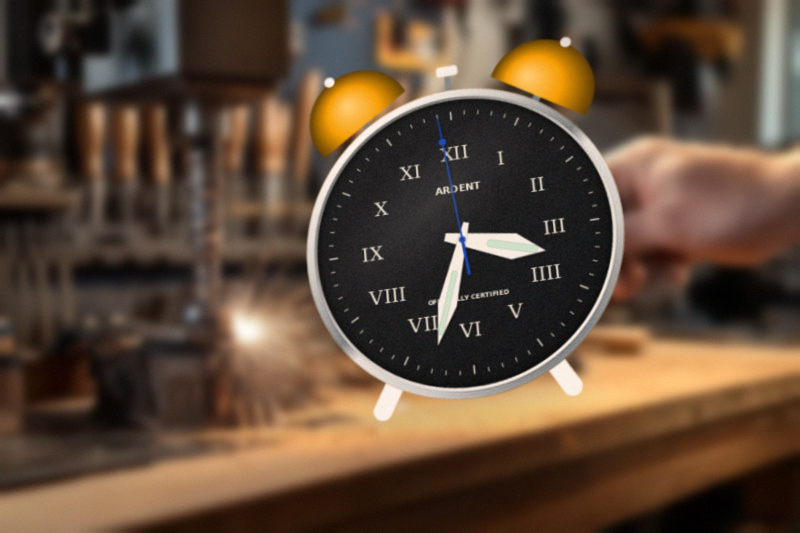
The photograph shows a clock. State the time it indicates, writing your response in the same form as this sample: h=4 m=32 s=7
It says h=3 m=32 s=59
